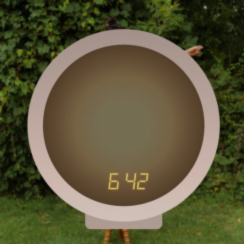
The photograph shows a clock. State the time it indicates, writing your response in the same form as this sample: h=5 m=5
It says h=6 m=42
